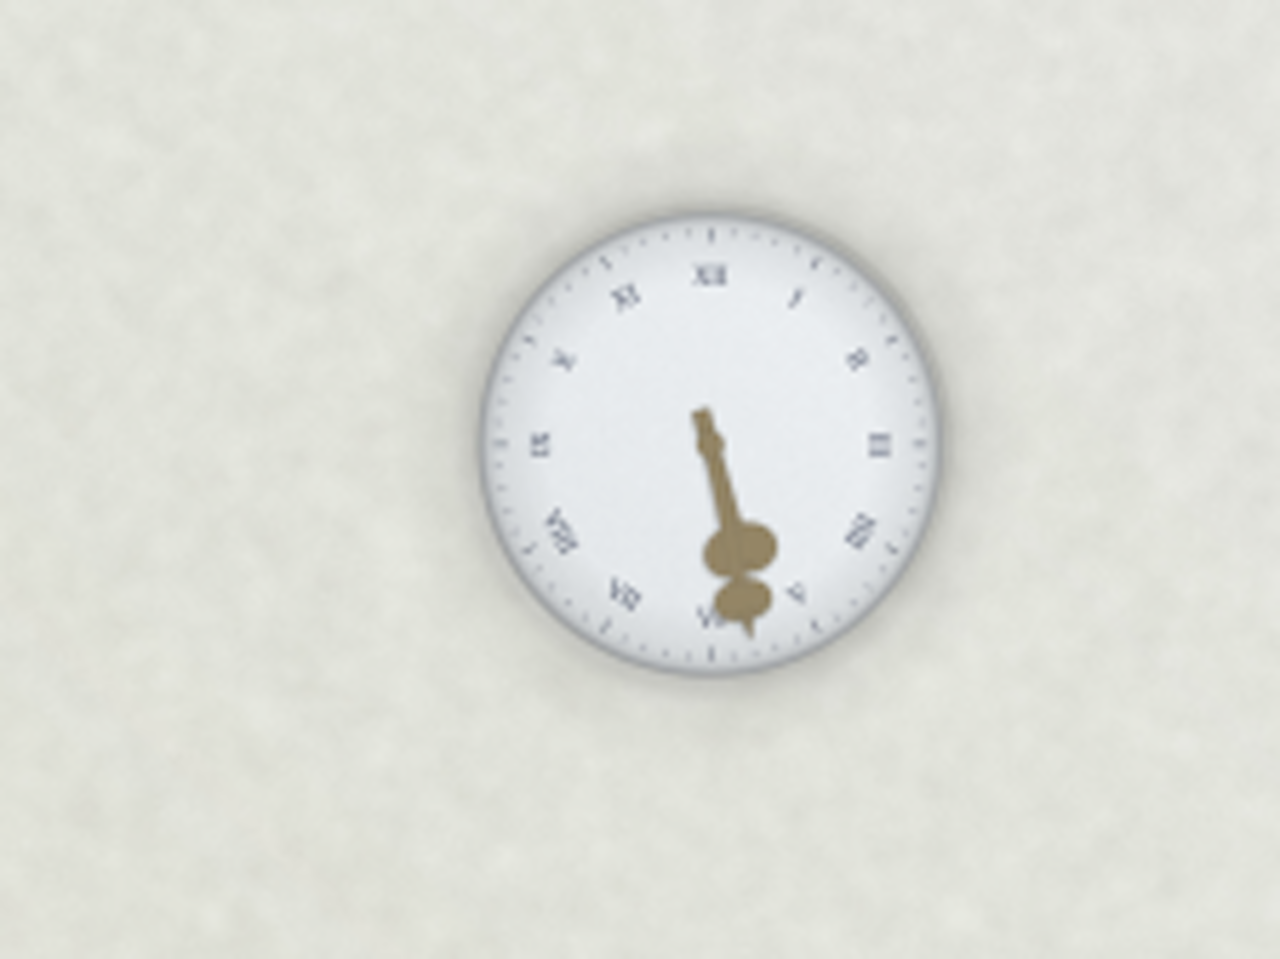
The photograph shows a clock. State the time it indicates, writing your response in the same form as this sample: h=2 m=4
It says h=5 m=28
